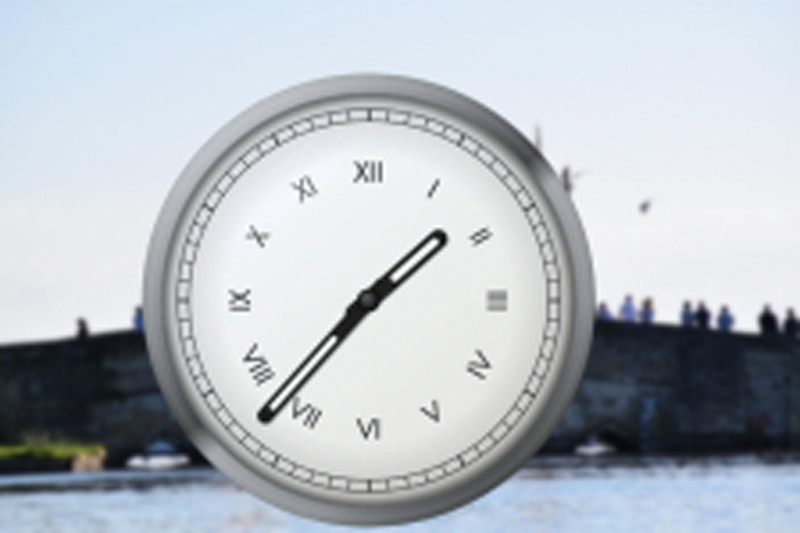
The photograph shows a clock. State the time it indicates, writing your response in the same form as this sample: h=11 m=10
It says h=1 m=37
